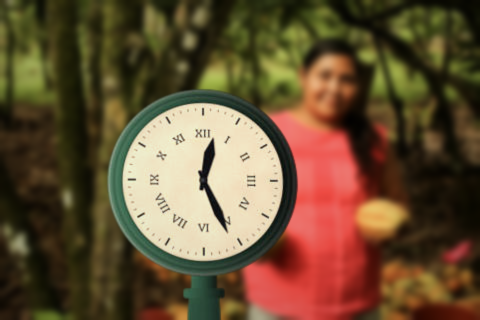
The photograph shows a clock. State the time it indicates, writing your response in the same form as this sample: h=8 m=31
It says h=12 m=26
